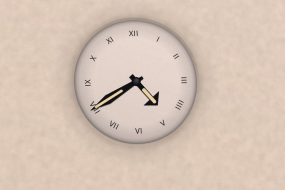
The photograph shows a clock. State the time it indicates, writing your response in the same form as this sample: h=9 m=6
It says h=4 m=40
